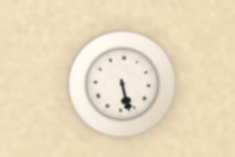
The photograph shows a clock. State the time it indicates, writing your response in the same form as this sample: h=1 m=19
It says h=5 m=27
